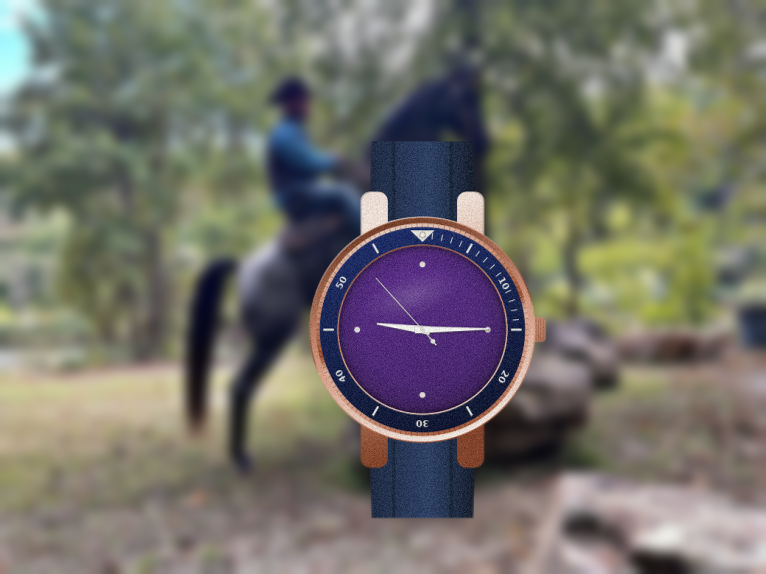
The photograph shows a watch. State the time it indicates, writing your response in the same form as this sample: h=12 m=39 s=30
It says h=9 m=14 s=53
